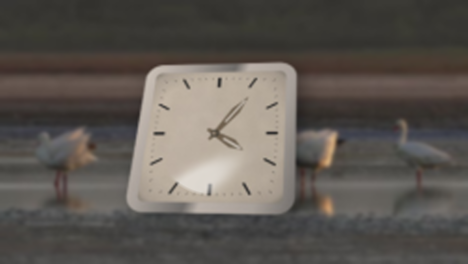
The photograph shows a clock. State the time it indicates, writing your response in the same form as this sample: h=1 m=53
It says h=4 m=6
